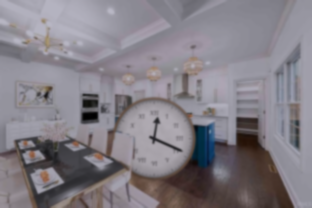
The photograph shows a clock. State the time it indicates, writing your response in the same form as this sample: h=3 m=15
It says h=12 m=19
